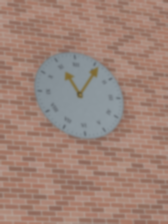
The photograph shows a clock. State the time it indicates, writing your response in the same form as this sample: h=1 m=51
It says h=11 m=6
